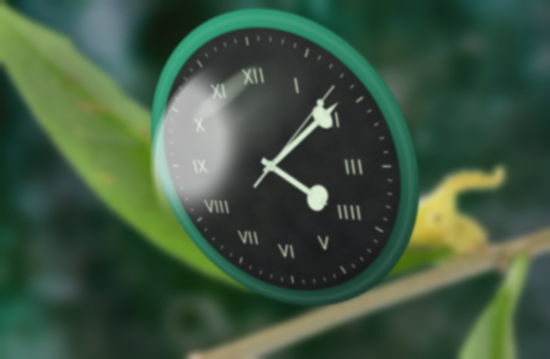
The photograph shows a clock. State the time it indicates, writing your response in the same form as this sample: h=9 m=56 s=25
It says h=4 m=9 s=8
